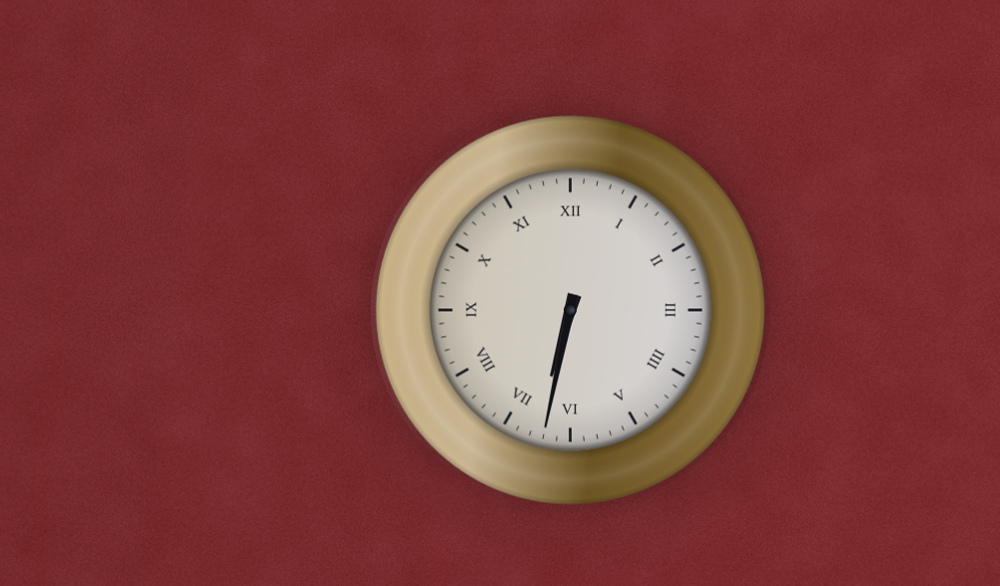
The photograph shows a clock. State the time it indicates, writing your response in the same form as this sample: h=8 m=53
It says h=6 m=32
